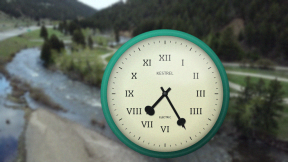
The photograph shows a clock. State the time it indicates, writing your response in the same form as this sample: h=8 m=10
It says h=7 m=25
